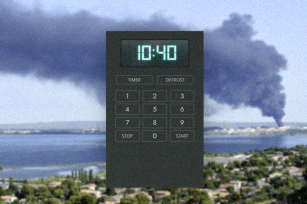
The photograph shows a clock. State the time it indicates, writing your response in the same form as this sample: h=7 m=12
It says h=10 m=40
